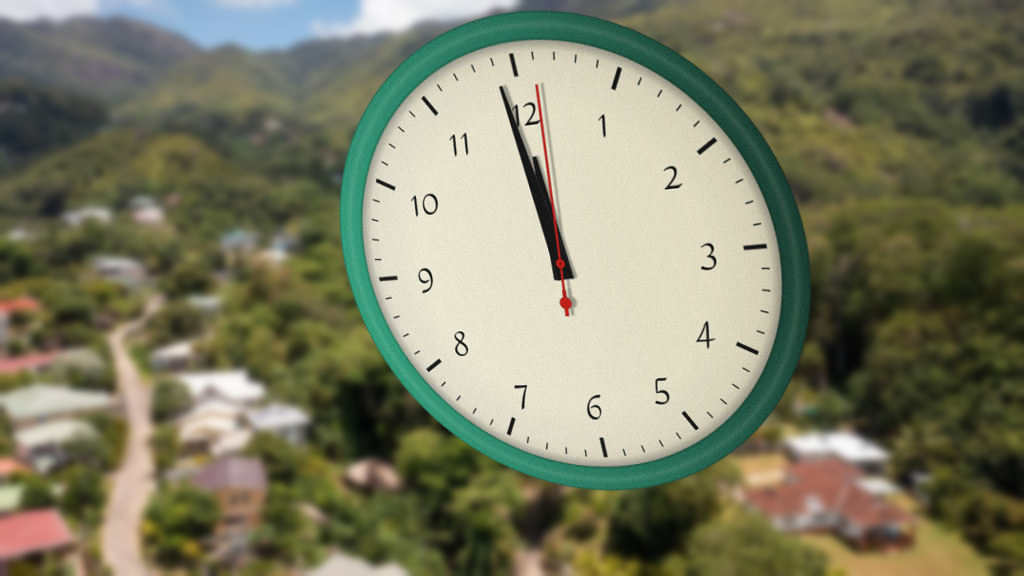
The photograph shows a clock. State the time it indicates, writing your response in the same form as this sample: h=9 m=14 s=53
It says h=11 m=59 s=1
